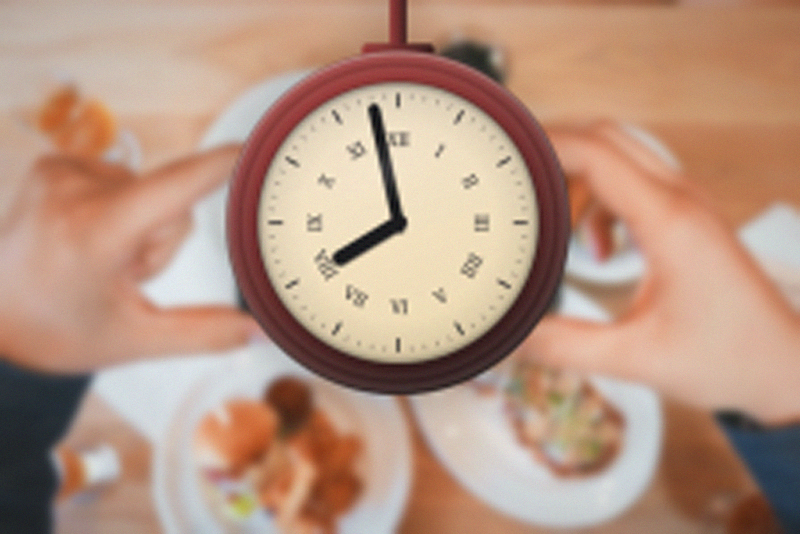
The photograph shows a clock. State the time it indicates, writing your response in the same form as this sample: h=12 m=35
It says h=7 m=58
